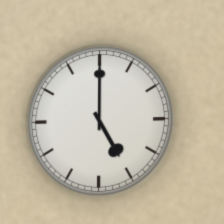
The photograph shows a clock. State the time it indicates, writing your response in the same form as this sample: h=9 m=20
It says h=5 m=0
